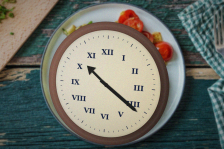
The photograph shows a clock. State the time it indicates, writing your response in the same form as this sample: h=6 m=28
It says h=10 m=21
